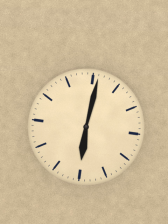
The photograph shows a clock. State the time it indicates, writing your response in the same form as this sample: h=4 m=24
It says h=6 m=1
